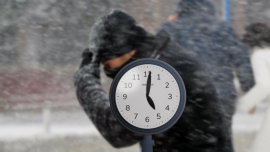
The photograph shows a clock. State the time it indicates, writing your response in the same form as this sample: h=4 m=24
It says h=5 m=1
